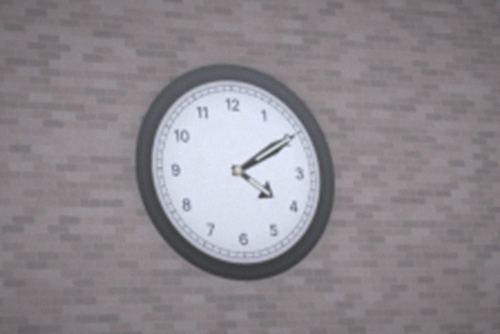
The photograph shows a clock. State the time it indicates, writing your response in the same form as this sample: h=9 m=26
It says h=4 m=10
